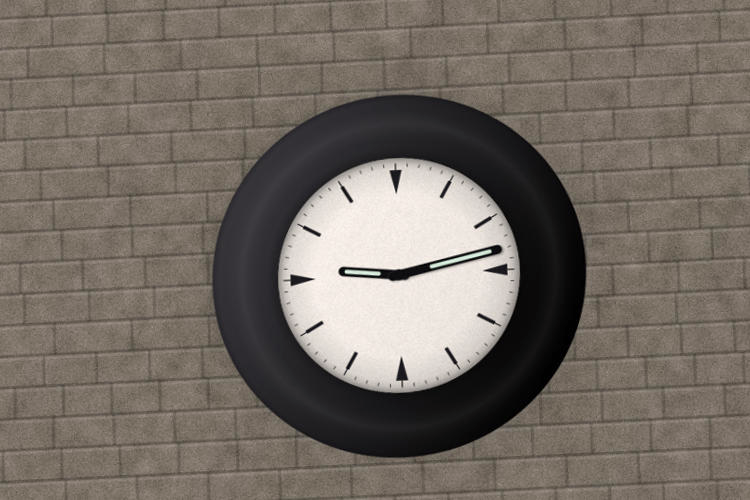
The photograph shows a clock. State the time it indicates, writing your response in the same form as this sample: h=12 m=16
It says h=9 m=13
